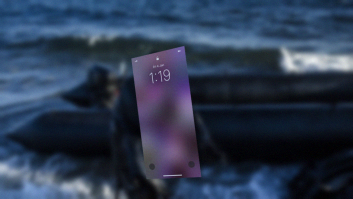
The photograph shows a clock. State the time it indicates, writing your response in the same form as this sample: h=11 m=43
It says h=1 m=19
